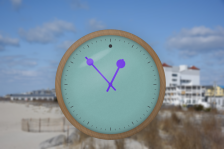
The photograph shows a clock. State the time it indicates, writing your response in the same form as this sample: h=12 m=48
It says h=12 m=53
